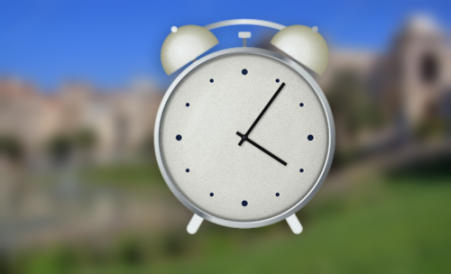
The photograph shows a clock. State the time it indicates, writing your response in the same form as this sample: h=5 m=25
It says h=4 m=6
